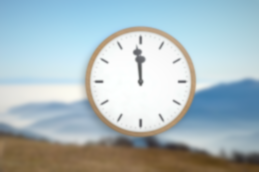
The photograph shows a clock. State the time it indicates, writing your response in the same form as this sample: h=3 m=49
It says h=11 m=59
